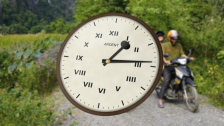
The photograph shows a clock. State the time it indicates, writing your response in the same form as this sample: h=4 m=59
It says h=1 m=14
